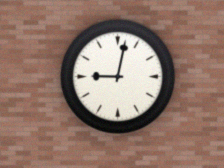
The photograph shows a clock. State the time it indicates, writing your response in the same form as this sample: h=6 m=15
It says h=9 m=2
